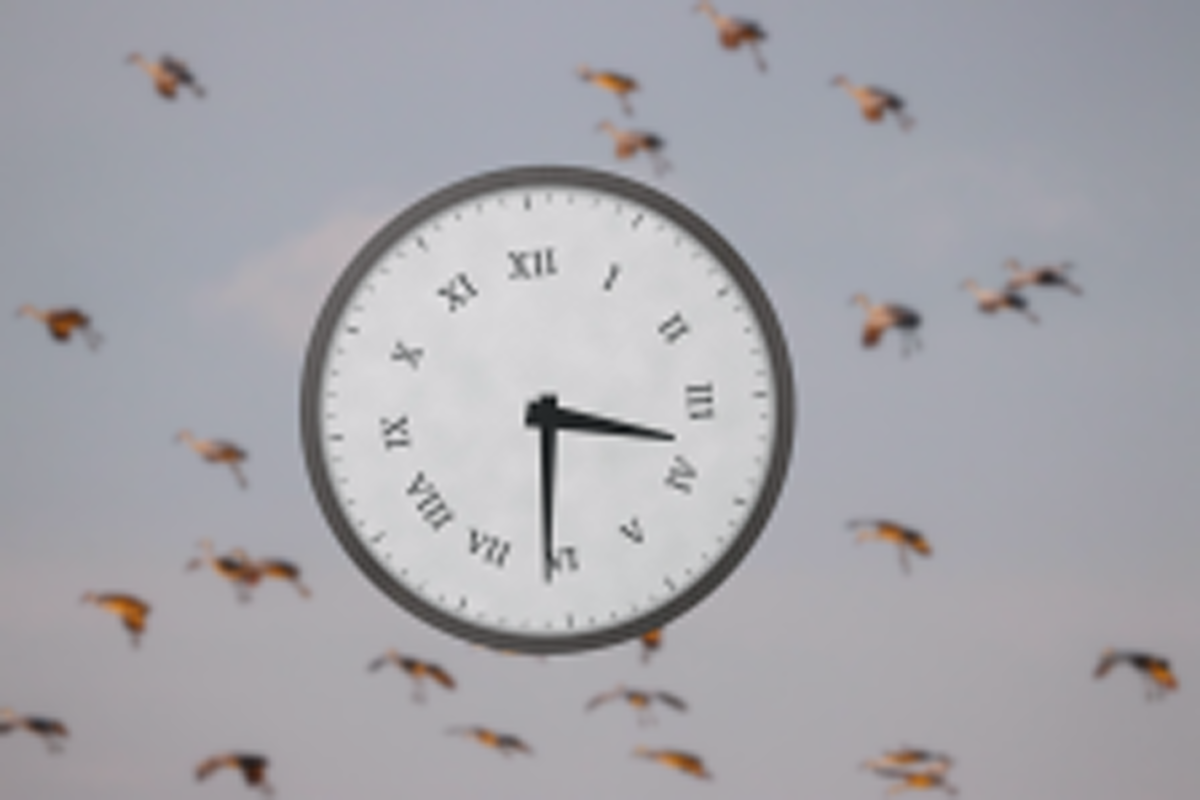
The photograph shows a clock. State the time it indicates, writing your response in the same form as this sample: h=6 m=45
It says h=3 m=31
